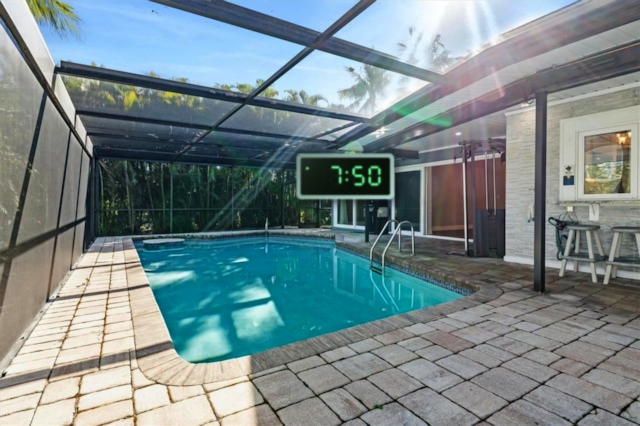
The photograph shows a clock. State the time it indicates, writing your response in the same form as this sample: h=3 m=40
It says h=7 m=50
